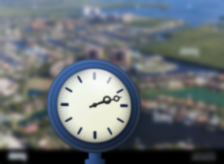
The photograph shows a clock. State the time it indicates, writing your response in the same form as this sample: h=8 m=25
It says h=2 m=12
